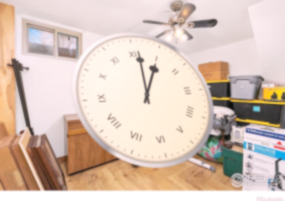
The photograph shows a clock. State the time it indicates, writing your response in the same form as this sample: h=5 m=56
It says h=1 m=1
